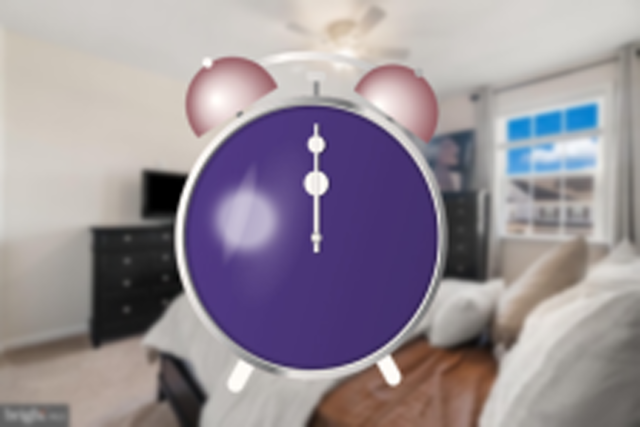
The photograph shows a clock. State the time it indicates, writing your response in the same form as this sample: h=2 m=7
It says h=12 m=0
